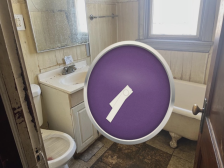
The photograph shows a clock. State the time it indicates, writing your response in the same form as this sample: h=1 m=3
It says h=7 m=36
